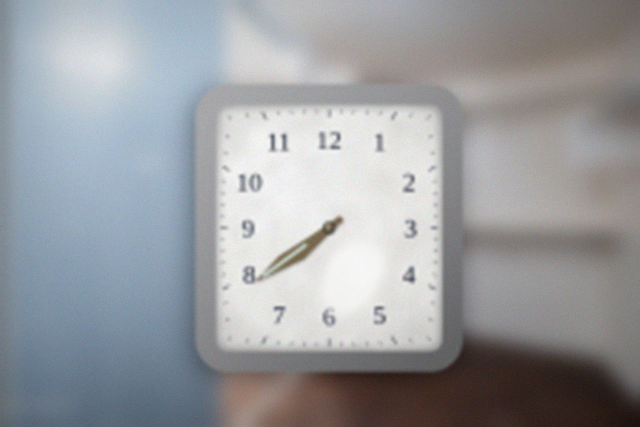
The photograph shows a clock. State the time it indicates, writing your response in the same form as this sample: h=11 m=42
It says h=7 m=39
